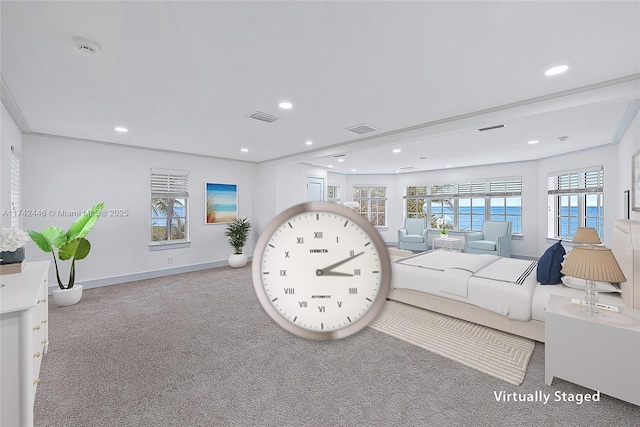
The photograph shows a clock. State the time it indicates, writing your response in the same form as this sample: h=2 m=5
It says h=3 m=11
